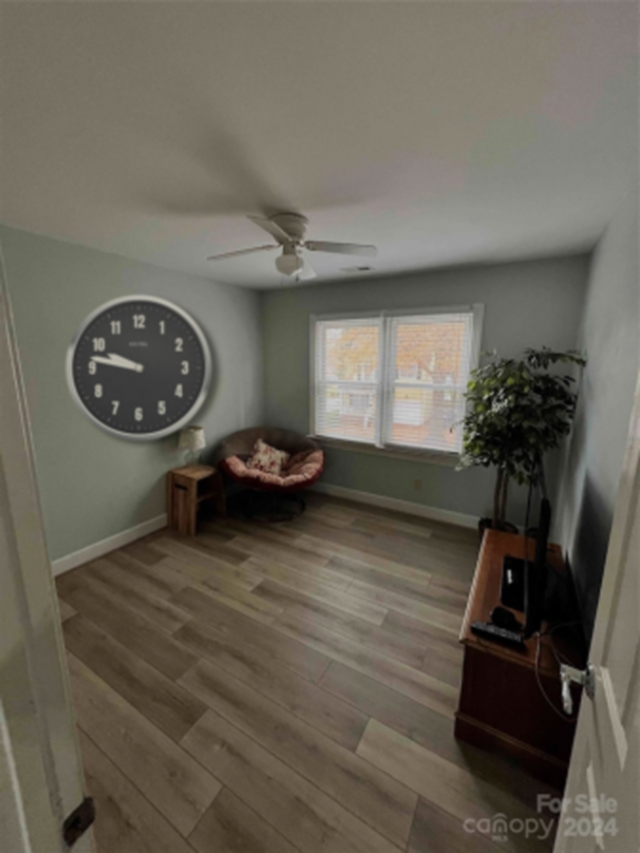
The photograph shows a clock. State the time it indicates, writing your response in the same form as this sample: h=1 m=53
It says h=9 m=47
